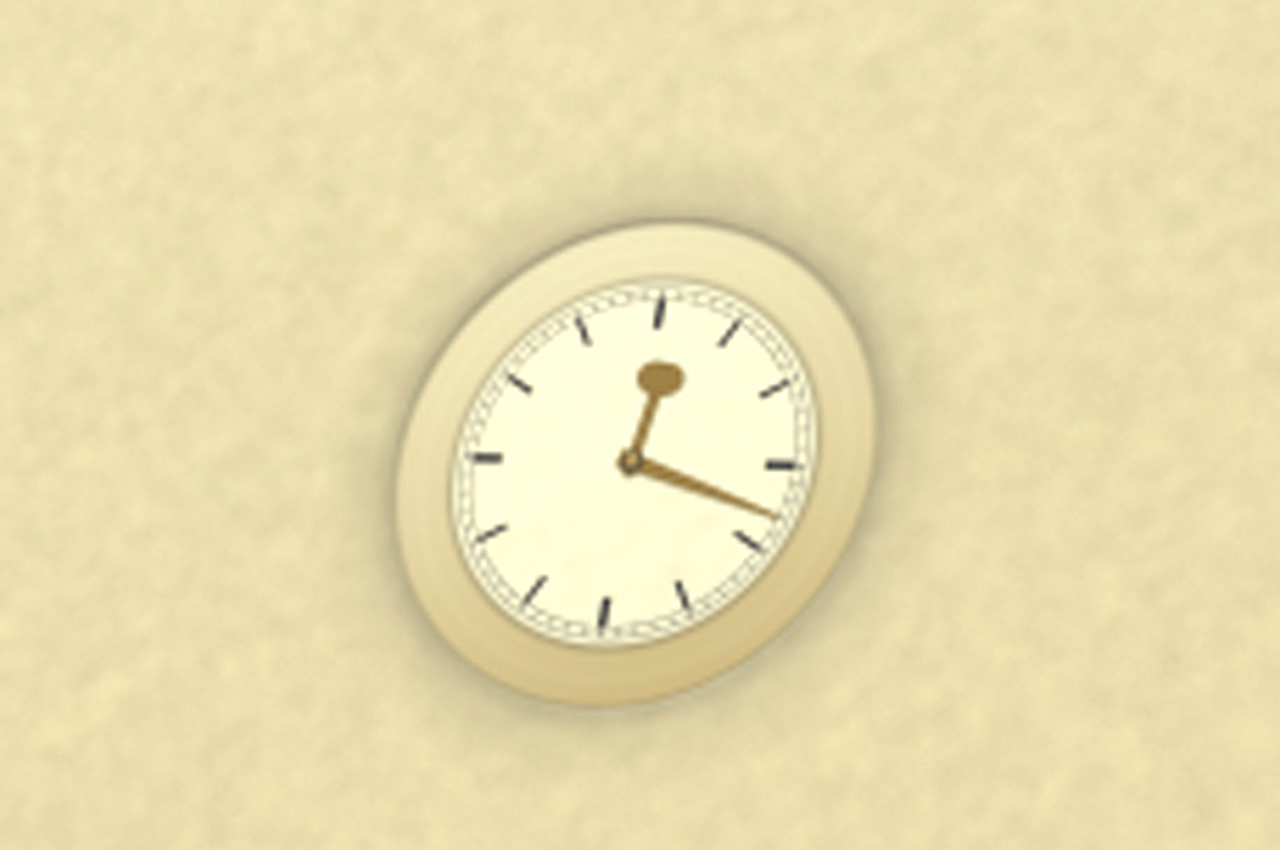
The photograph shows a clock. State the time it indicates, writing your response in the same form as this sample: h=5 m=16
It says h=12 m=18
